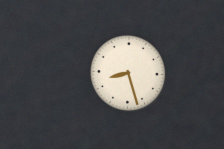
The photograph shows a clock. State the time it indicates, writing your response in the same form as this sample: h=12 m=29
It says h=8 m=27
